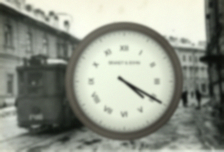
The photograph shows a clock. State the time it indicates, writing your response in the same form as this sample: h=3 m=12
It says h=4 m=20
